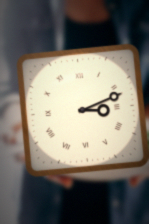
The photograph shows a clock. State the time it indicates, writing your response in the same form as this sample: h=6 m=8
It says h=3 m=12
